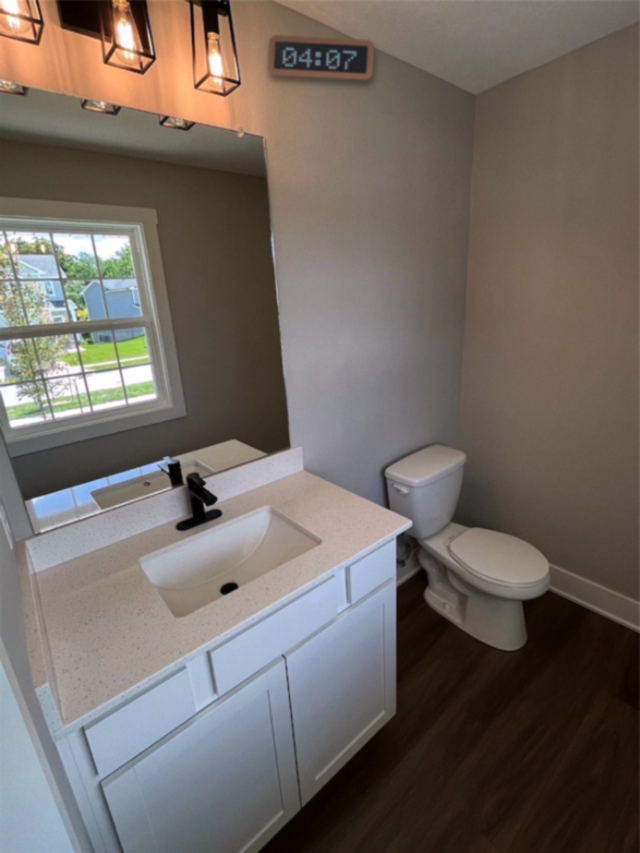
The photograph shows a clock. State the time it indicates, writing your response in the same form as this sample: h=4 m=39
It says h=4 m=7
